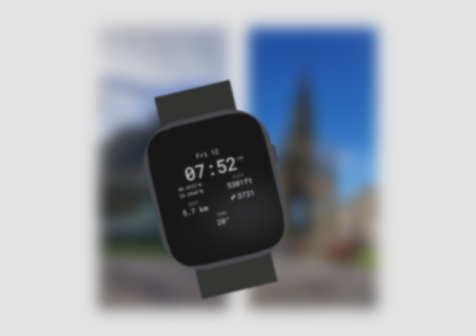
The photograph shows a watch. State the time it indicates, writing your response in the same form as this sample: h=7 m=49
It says h=7 m=52
